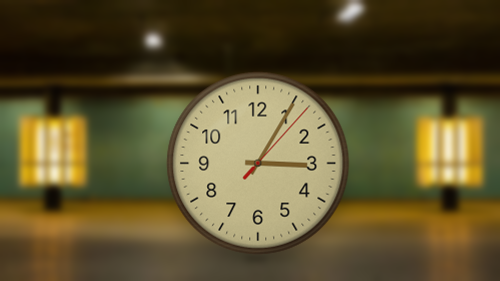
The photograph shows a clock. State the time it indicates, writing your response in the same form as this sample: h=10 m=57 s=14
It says h=3 m=5 s=7
